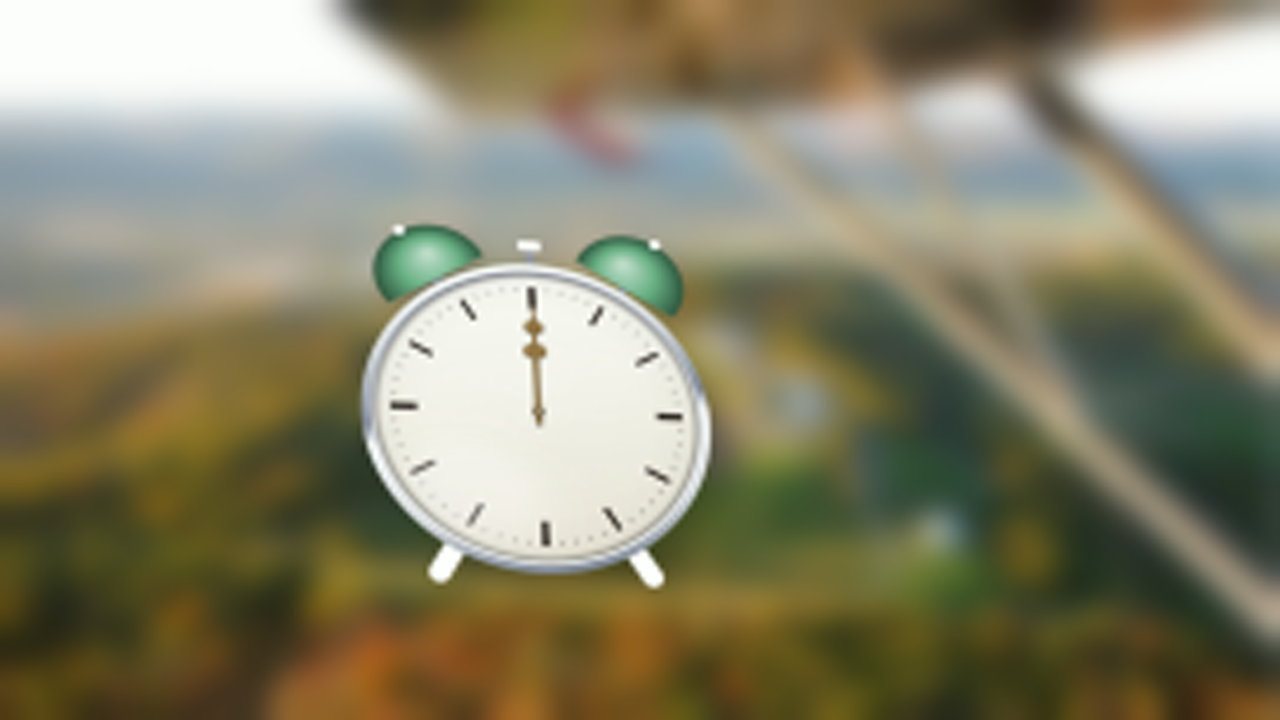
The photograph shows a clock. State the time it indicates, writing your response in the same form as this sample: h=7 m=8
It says h=12 m=0
